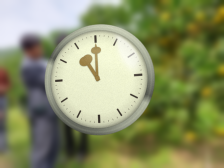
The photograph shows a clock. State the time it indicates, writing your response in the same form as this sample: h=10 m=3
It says h=11 m=0
